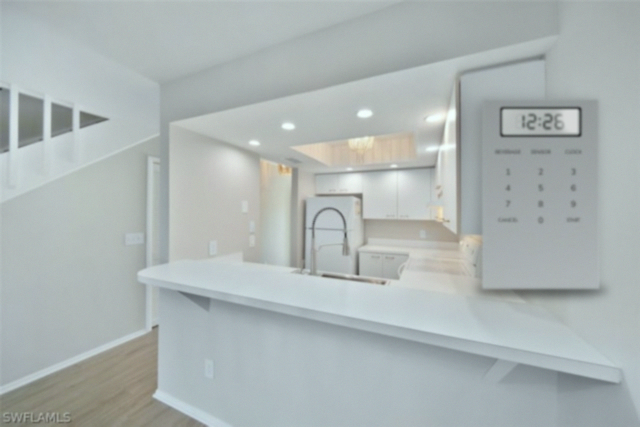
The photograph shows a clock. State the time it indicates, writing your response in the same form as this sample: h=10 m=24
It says h=12 m=26
